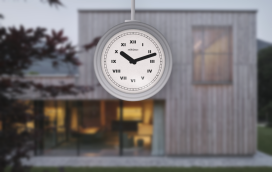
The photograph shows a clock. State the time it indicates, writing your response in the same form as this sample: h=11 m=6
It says h=10 m=12
